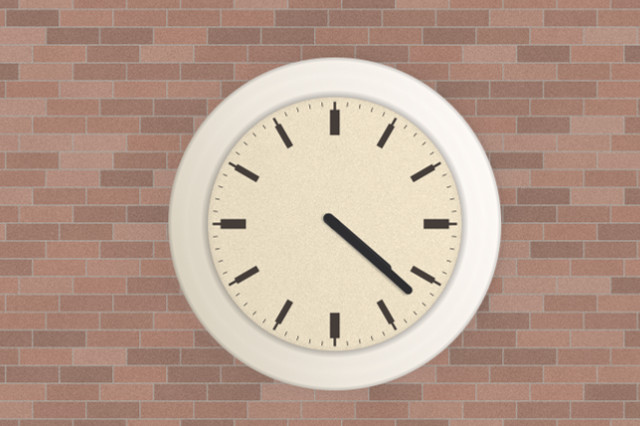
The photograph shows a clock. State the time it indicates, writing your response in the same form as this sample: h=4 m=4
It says h=4 m=22
